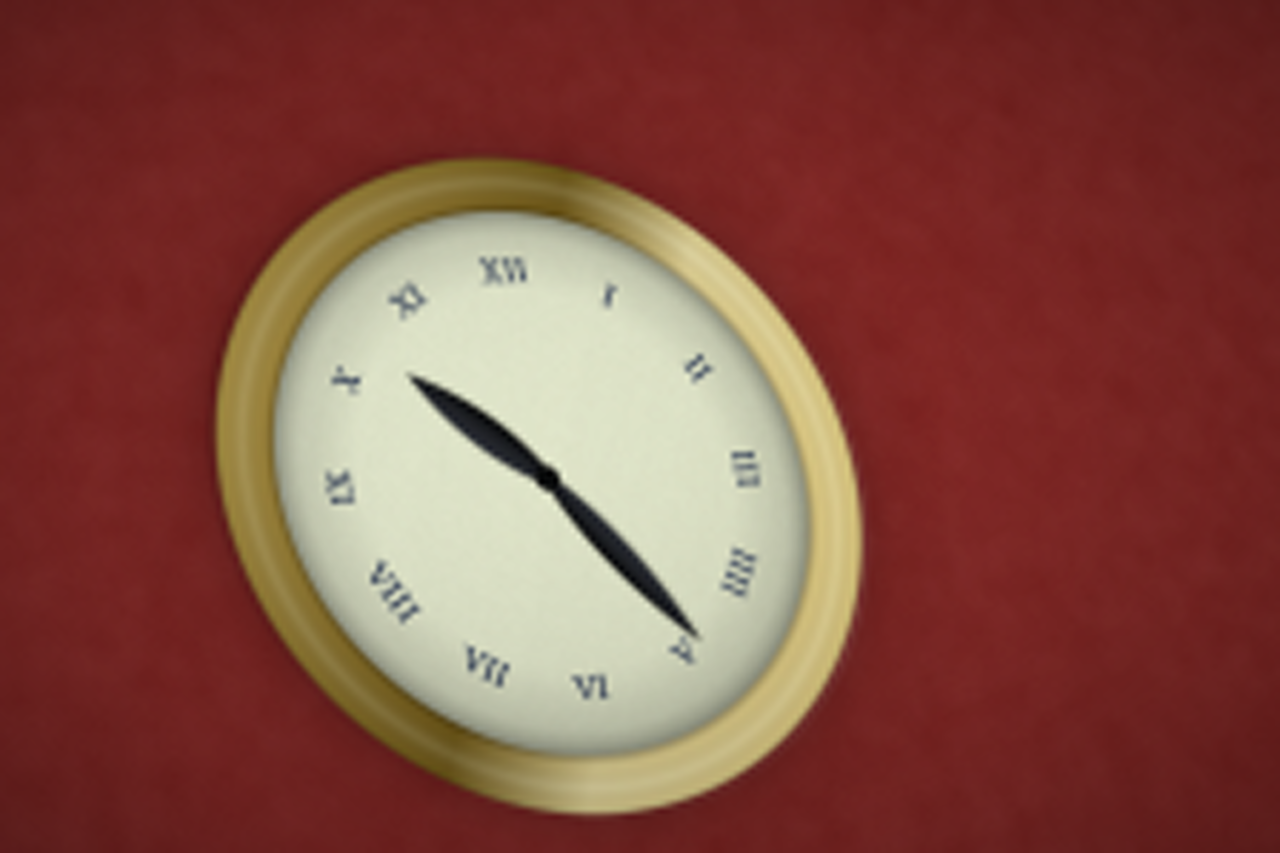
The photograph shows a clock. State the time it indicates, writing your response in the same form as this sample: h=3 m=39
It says h=10 m=24
